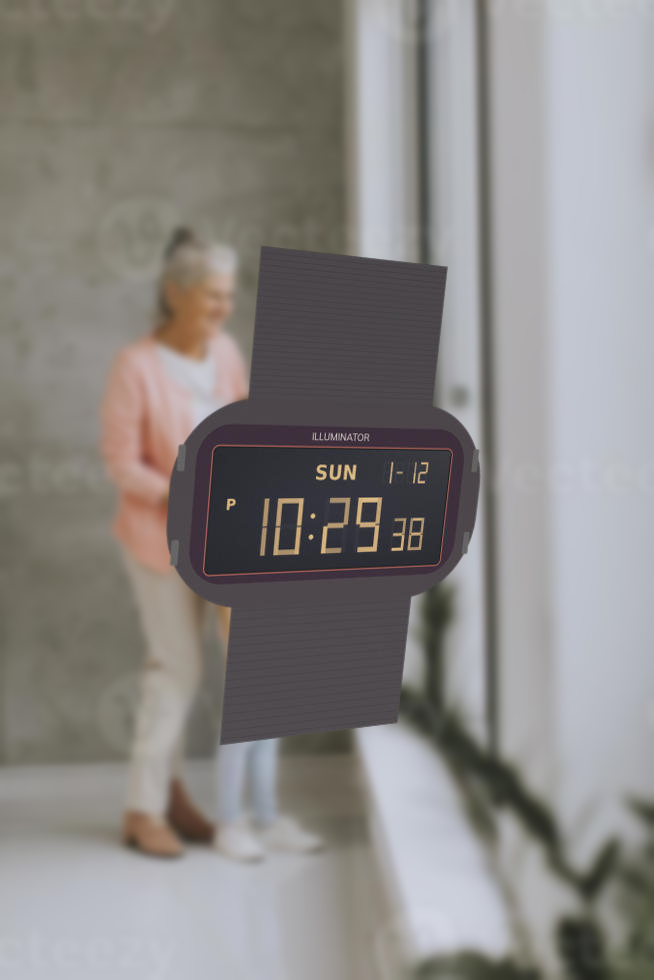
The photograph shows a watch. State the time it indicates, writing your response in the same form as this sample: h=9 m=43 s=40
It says h=10 m=29 s=38
